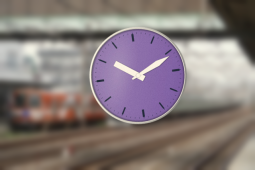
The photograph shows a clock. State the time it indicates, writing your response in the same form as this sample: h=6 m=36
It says h=10 m=11
